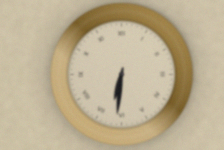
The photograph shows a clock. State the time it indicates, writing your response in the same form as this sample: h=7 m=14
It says h=6 m=31
